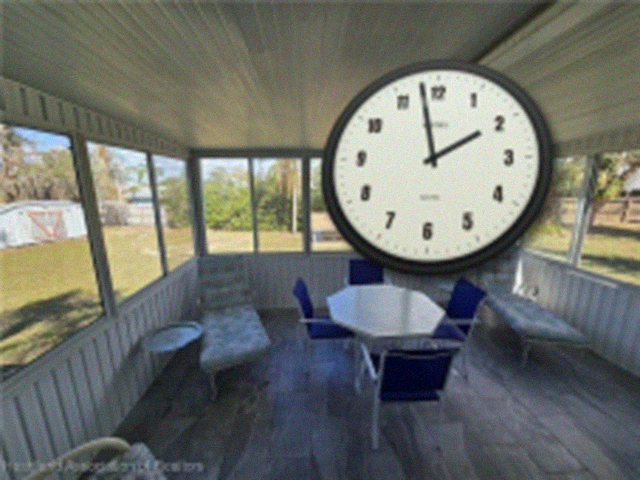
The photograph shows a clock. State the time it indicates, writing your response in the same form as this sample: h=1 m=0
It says h=1 m=58
